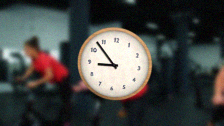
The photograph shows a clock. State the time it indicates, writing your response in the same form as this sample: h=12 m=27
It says h=8 m=53
